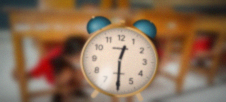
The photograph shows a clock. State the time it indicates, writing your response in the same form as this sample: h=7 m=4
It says h=12 m=30
